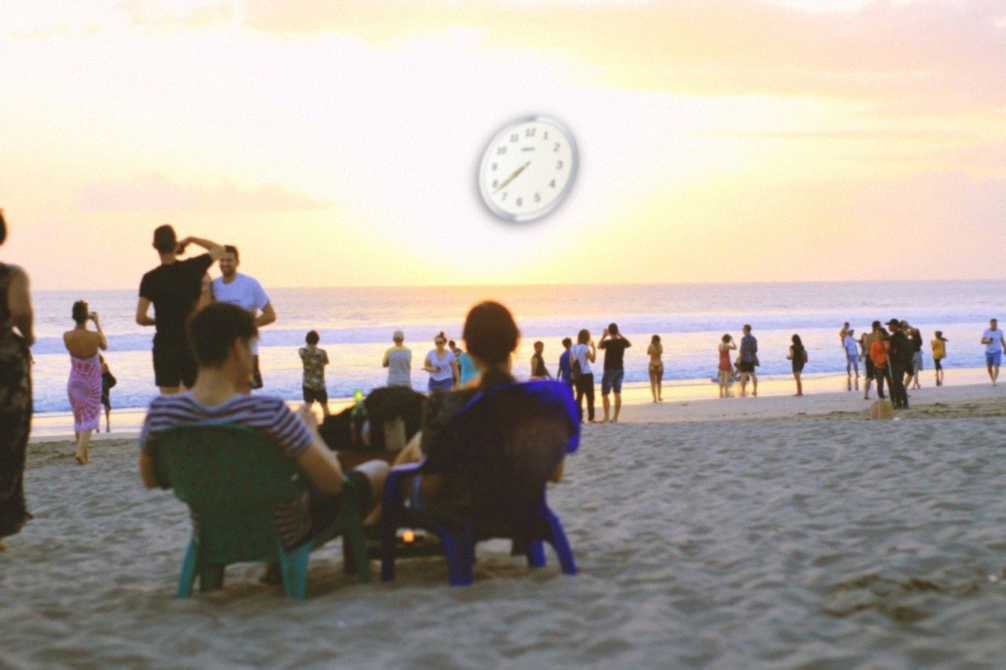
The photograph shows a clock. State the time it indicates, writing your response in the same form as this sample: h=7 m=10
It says h=7 m=38
